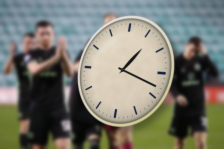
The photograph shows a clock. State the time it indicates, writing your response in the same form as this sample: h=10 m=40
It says h=1 m=18
